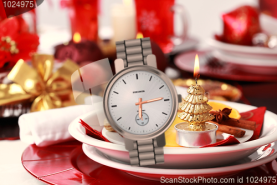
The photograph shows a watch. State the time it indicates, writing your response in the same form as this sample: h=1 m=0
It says h=6 m=14
